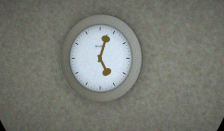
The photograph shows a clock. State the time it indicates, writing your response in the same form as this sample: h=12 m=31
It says h=5 m=3
